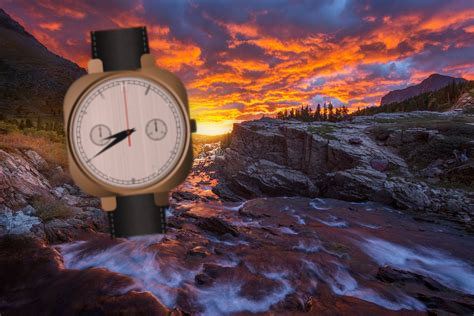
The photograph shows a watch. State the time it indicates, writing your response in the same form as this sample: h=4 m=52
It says h=8 m=40
